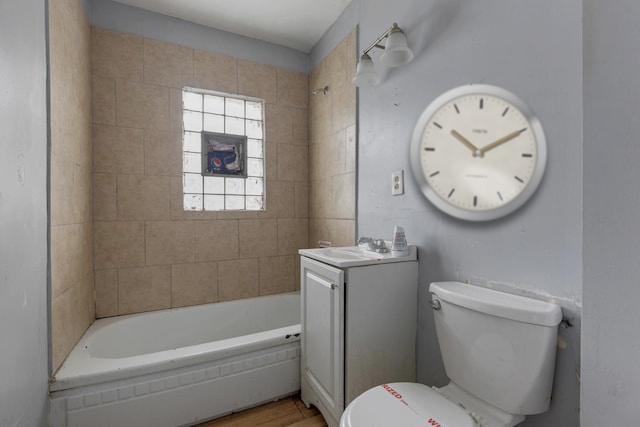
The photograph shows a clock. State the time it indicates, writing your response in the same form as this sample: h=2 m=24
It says h=10 m=10
